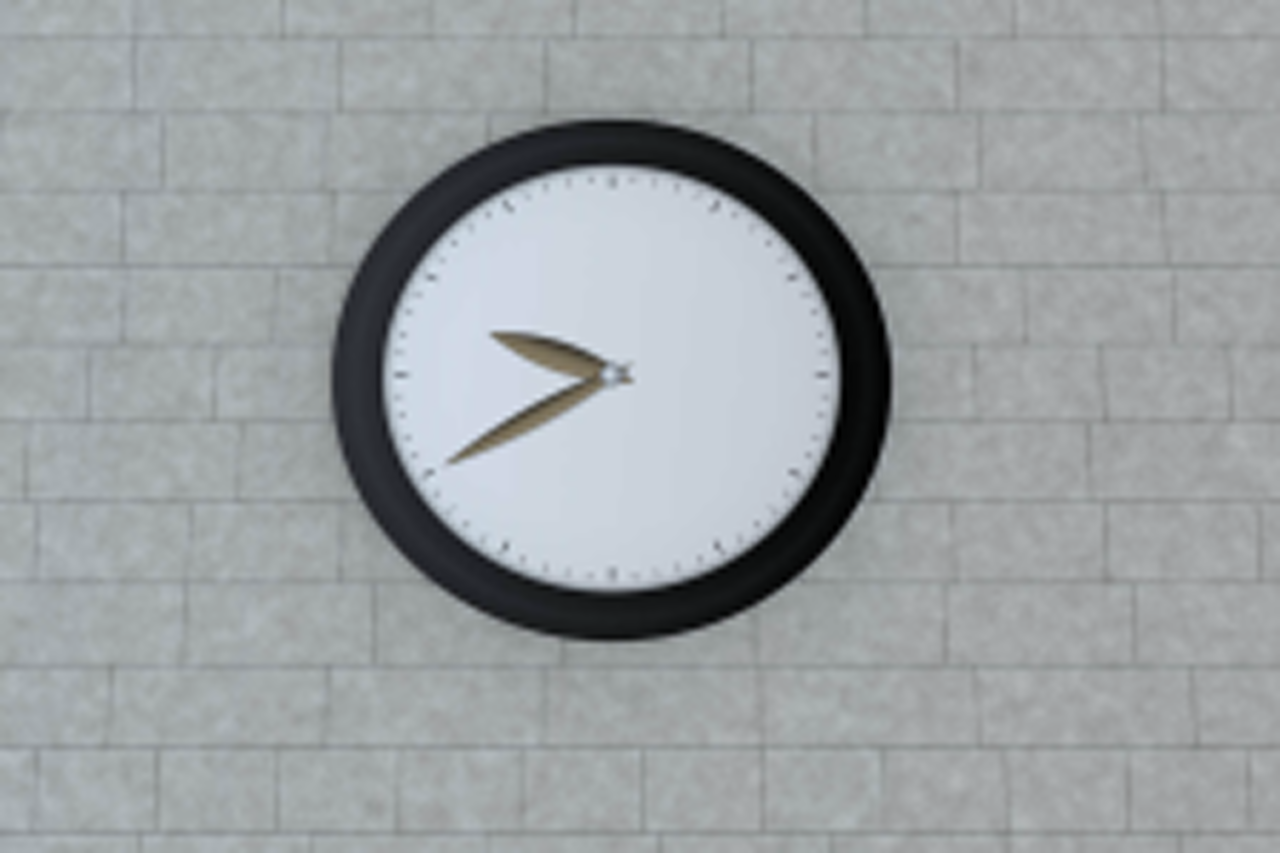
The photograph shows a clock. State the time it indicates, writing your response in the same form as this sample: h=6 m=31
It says h=9 m=40
